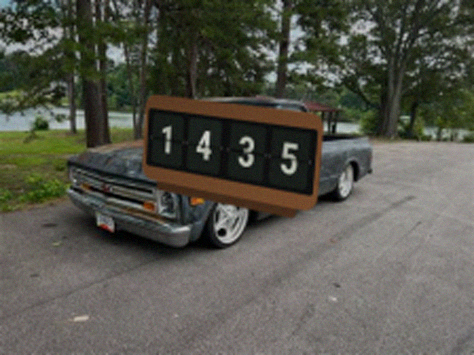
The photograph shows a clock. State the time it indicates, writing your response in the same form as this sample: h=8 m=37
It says h=14 m=35
